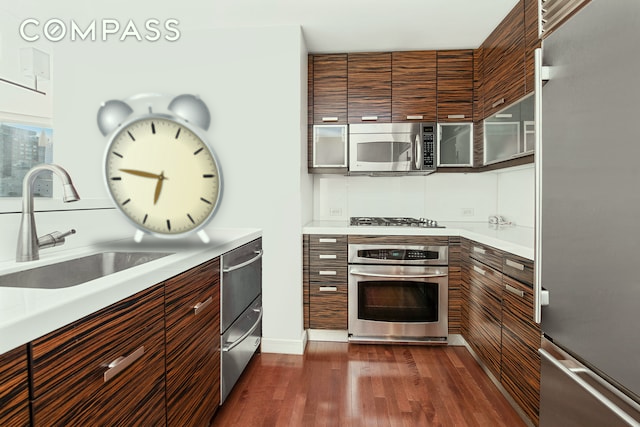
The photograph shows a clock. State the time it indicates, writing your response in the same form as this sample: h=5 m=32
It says h=6 m=47
